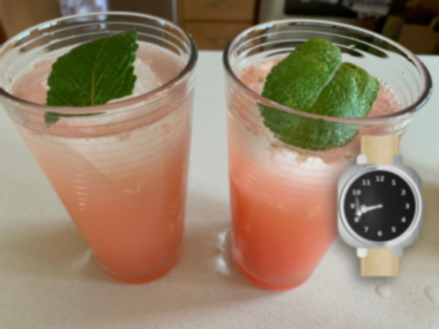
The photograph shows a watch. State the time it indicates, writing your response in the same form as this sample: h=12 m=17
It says h=8 m=42
